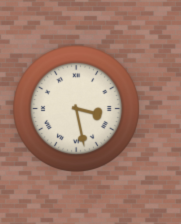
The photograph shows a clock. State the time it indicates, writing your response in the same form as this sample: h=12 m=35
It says h=3 m=28
